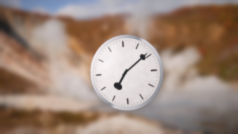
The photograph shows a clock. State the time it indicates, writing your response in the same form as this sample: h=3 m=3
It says h=7 m=9
